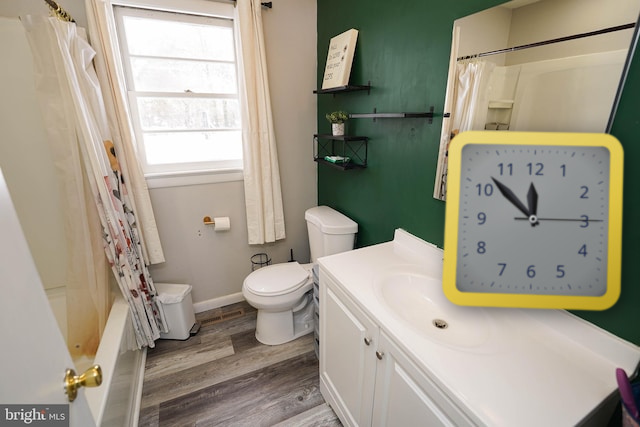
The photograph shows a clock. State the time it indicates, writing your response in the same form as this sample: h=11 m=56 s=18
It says h=11 m=52 s=15
